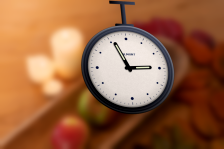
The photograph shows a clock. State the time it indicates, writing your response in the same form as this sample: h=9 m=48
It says h=2 m=56
